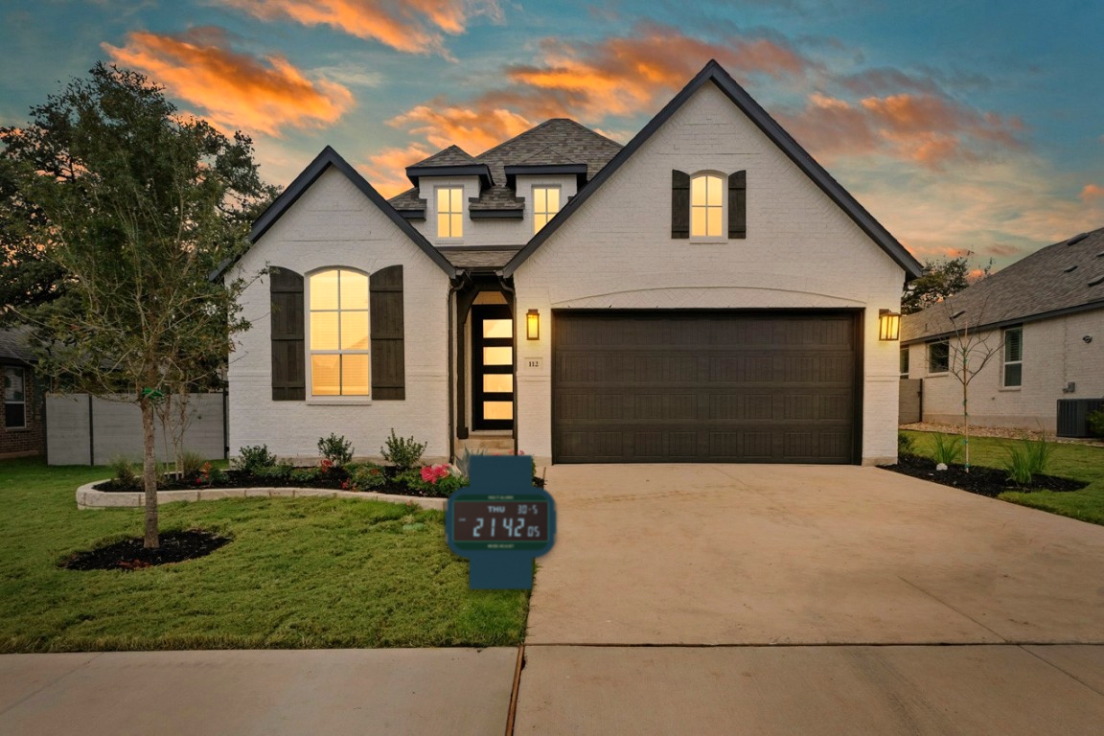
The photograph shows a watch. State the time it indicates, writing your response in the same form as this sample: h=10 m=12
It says h=21 m=42
